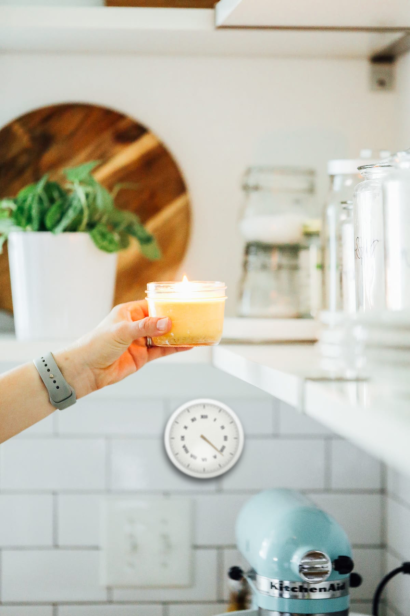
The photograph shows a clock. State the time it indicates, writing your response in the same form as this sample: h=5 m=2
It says h=4 m=22
